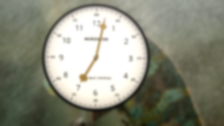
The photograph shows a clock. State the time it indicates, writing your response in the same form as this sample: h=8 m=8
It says h=7 m=2
